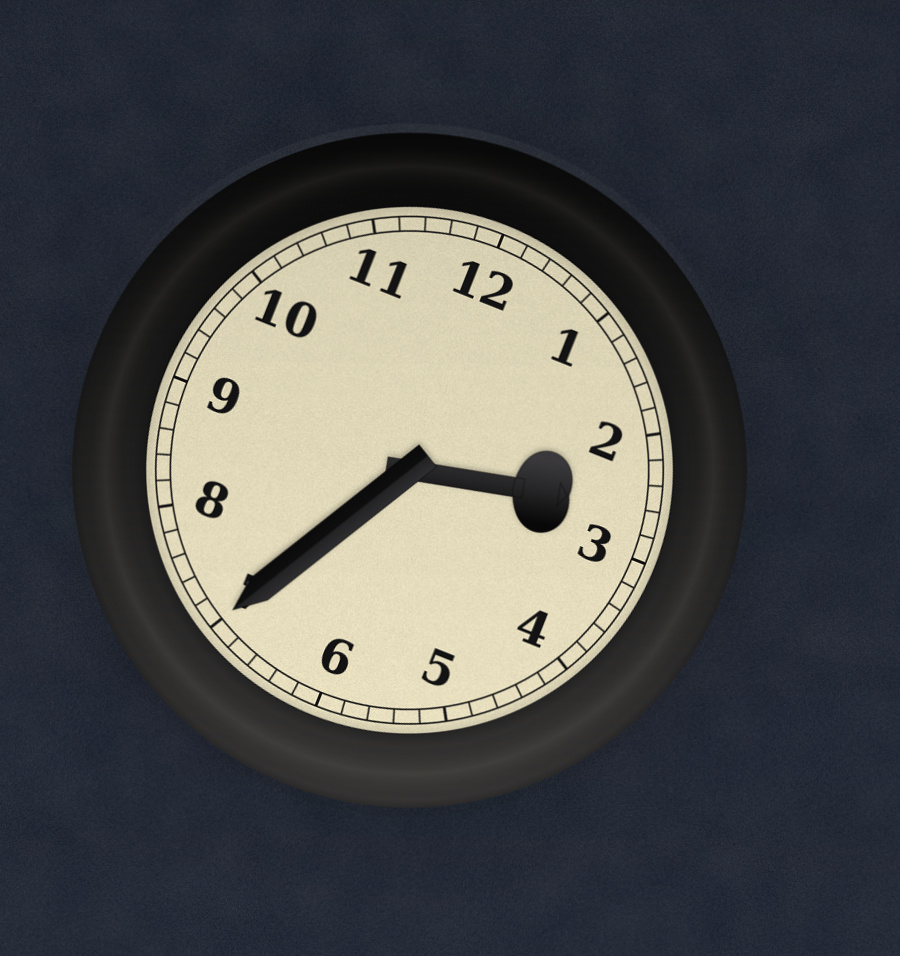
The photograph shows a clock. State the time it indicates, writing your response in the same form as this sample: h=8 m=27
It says h=2 m=35
